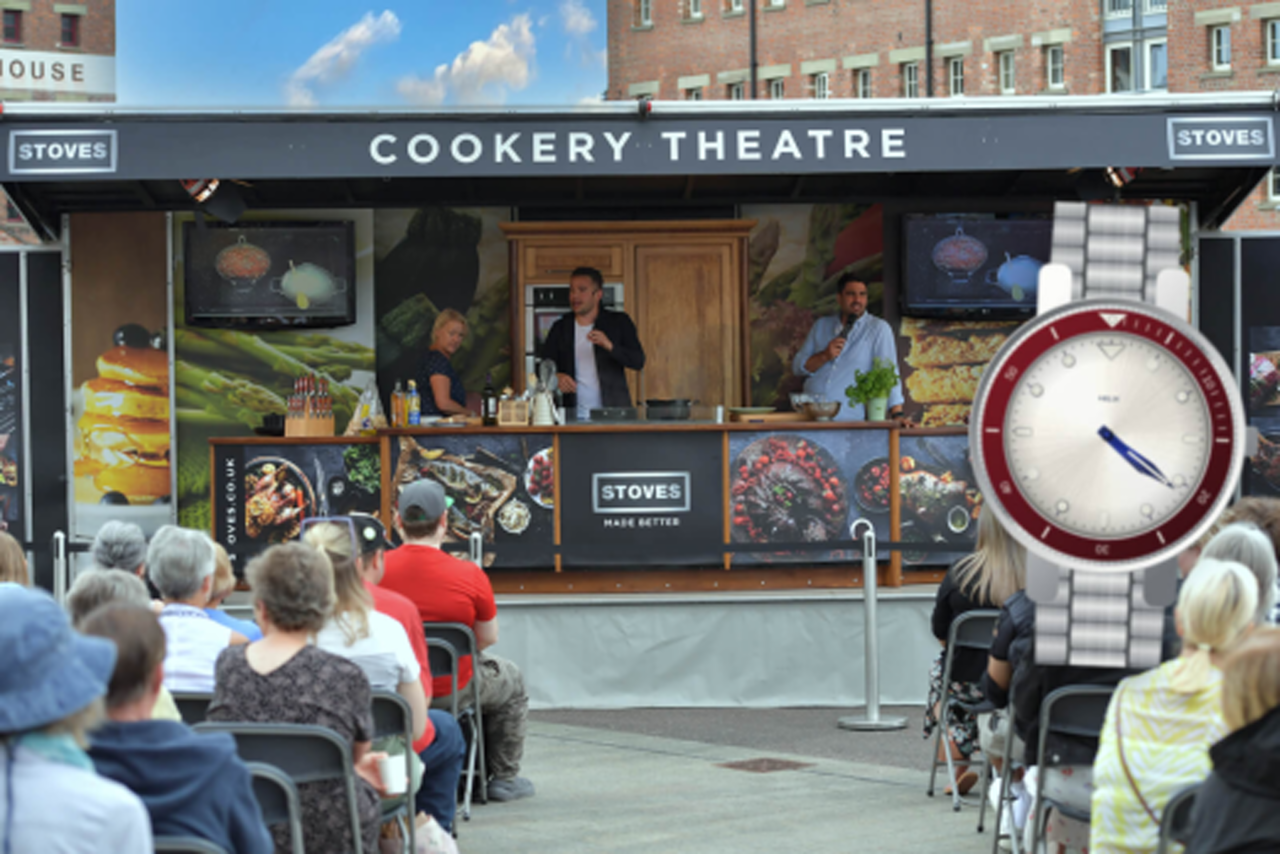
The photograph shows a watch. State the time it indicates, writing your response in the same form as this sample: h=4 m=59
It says h=4 m=21
